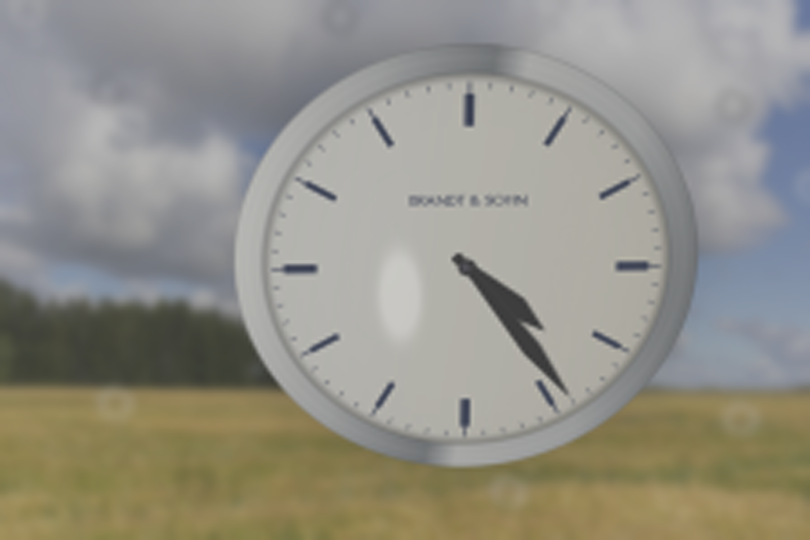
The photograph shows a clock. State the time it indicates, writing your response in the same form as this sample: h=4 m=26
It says h=4 m=24
